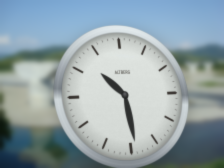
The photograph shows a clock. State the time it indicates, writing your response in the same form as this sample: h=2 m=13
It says h=10 m=29
